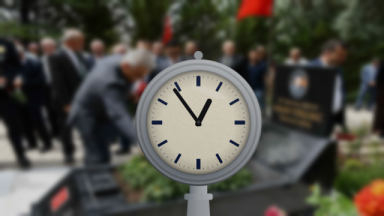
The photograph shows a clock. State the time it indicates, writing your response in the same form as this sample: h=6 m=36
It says h=12 m=54
